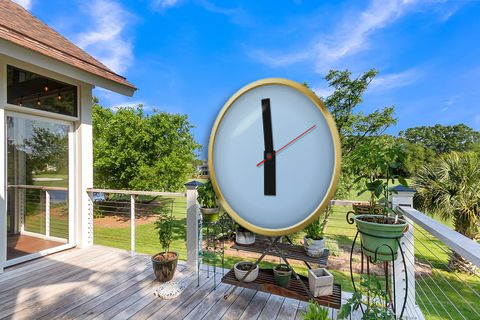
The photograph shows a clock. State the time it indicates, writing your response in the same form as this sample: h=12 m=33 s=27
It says h=5 m=59 s=10
